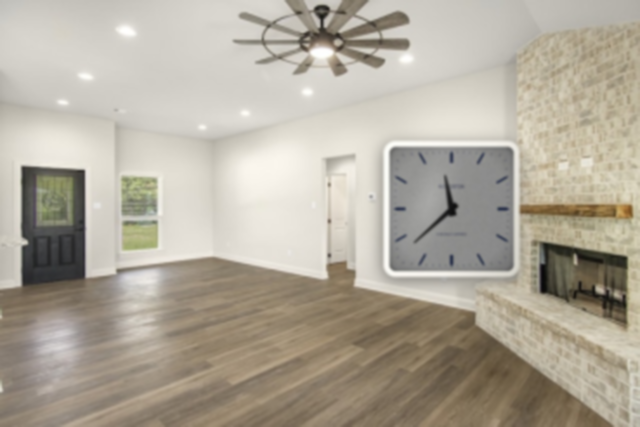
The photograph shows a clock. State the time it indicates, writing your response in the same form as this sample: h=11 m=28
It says h=11 m=38
